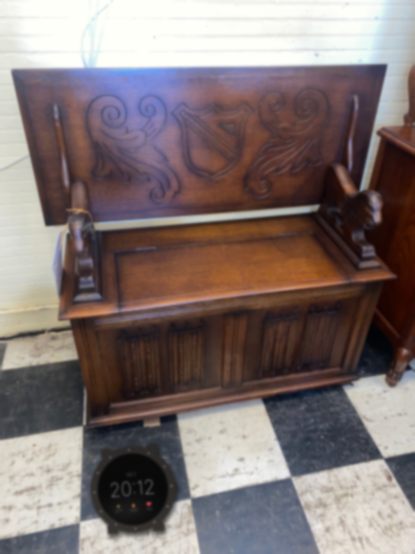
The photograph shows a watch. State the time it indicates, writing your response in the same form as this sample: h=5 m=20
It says h=20 m=12
